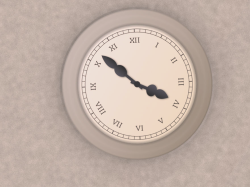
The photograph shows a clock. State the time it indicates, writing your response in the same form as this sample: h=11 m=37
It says h=3 m=52
